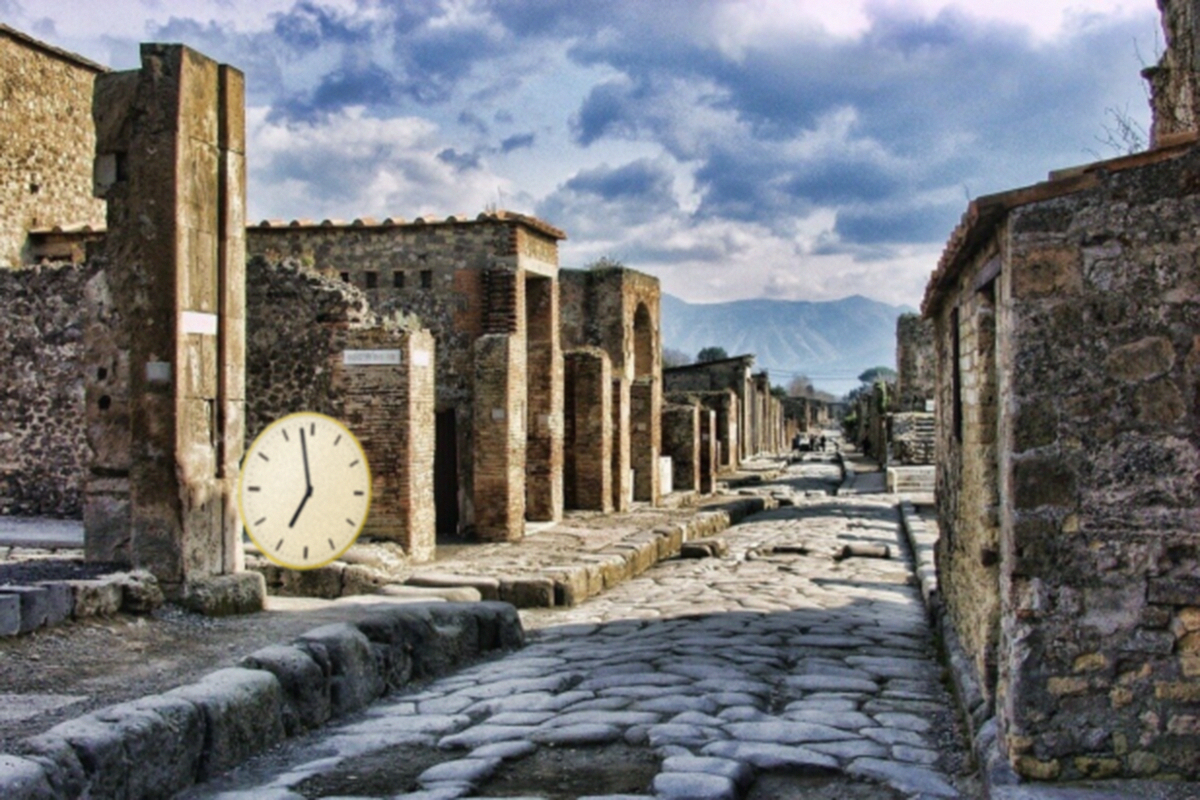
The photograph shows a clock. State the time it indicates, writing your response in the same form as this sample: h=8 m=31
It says h=6 m=58
